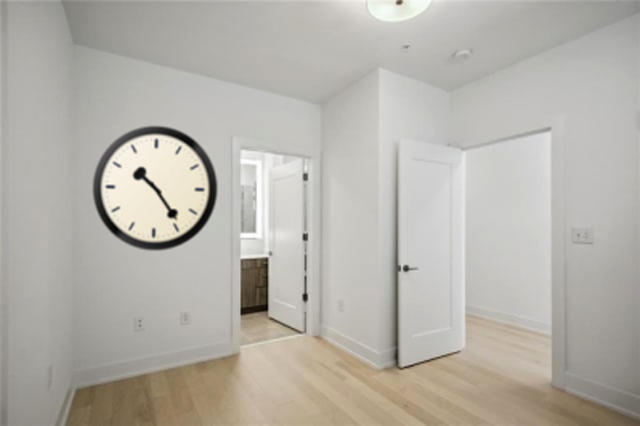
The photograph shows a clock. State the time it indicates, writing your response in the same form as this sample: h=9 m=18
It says h=10 m=24
